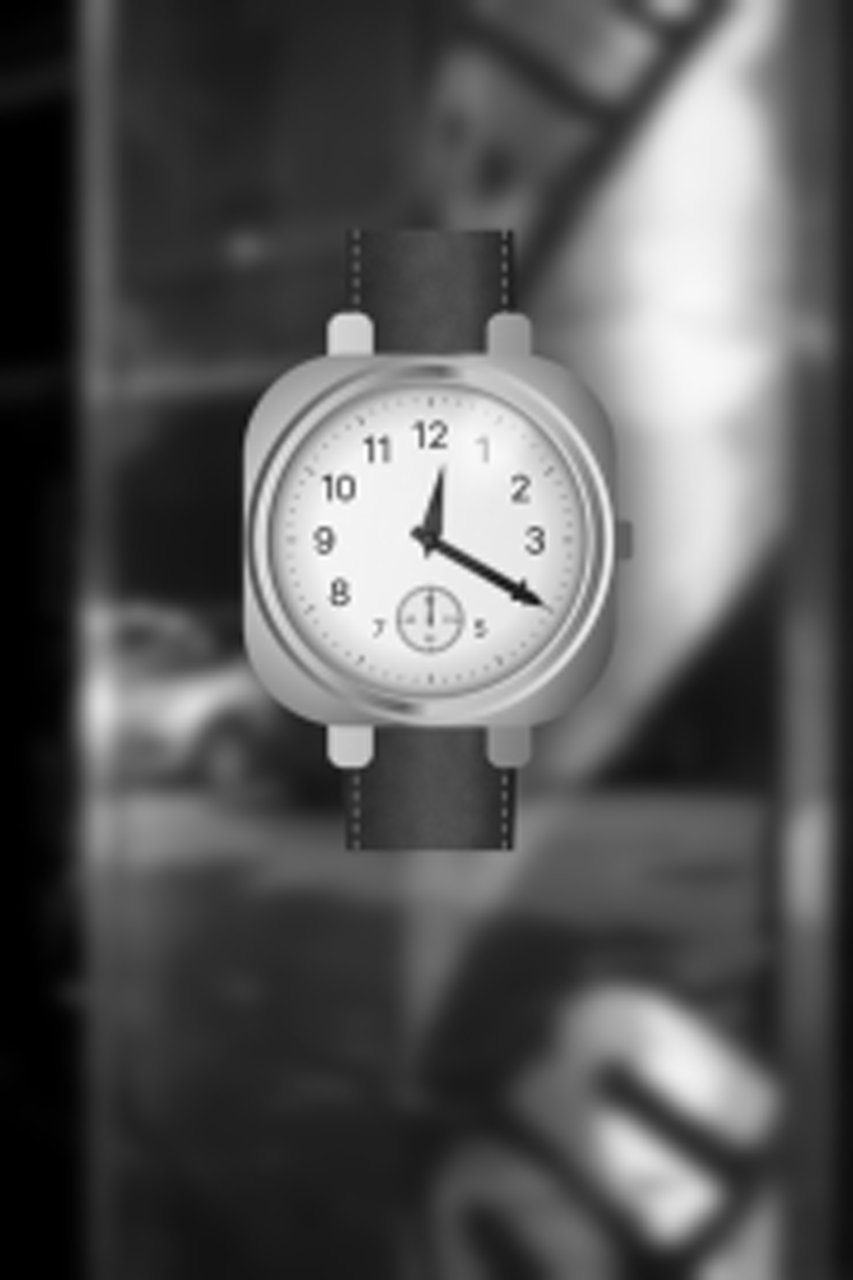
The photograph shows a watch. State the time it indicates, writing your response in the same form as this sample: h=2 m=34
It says h=12 m=20
